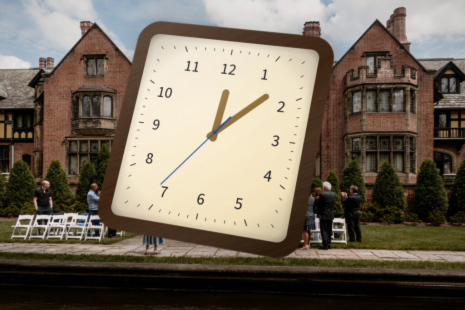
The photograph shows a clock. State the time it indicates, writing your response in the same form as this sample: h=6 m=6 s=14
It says h=12 m=7 s=36
